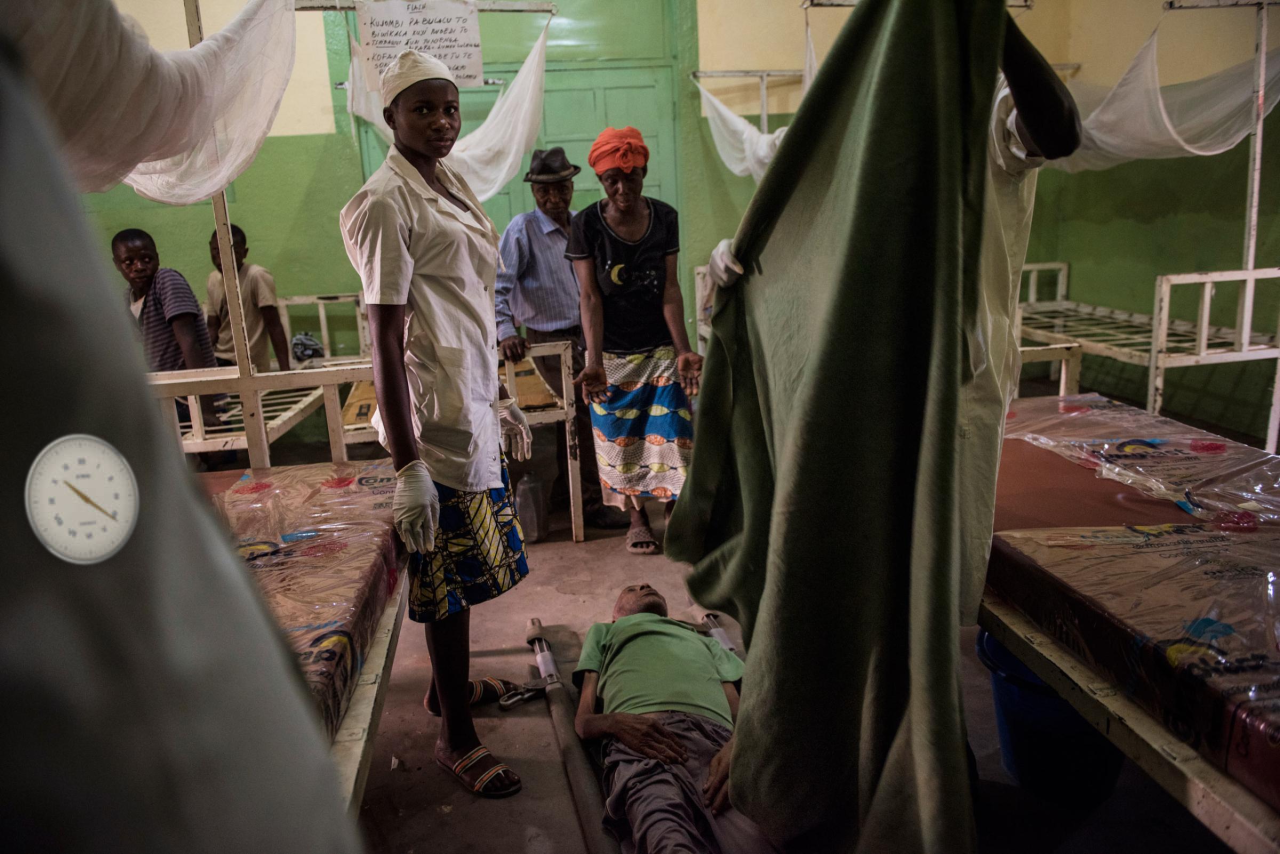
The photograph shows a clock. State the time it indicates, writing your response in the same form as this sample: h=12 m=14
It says h=10 m=21
